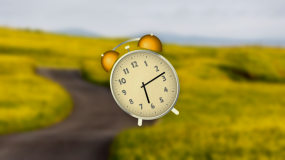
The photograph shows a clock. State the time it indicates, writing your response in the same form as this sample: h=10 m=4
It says h=6 m=13
